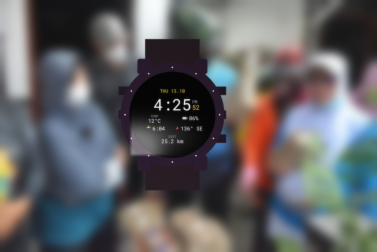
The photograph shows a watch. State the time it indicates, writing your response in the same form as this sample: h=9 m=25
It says h=4 m=25
